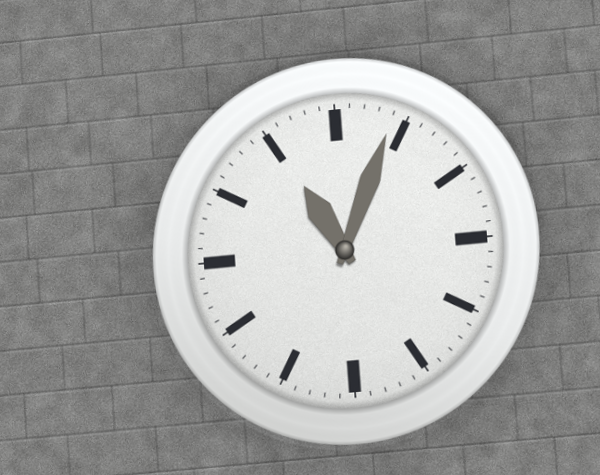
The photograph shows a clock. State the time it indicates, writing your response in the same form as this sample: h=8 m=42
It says h=11 m=4
